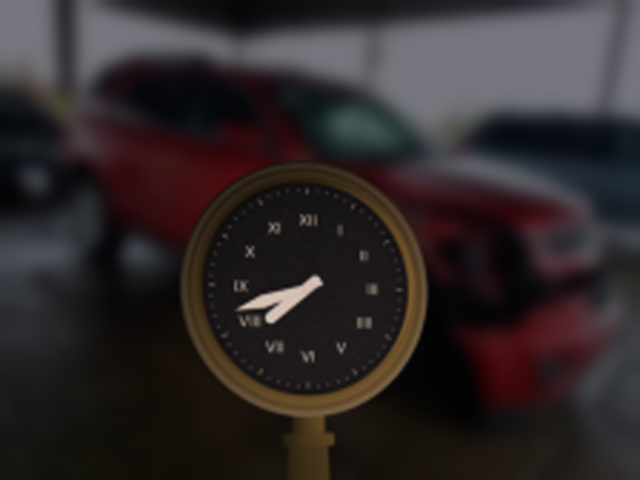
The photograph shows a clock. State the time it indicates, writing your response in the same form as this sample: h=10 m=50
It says h=7 m=42
